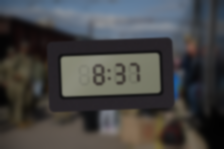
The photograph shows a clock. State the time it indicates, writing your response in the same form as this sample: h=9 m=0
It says h=8 m=37
